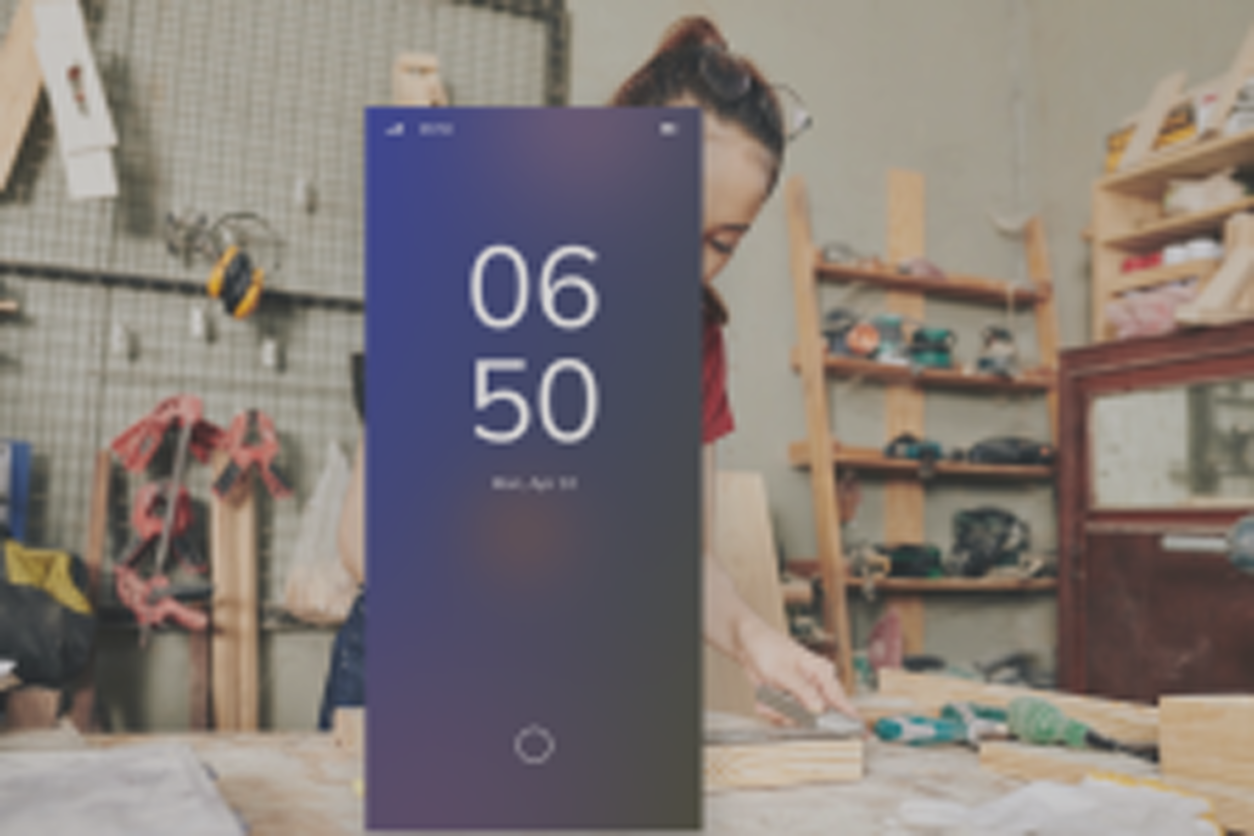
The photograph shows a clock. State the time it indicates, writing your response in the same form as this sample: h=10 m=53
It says h=6 m=50
